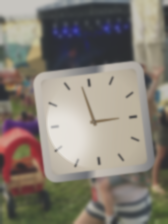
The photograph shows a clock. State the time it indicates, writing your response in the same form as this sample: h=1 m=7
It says h=2 m=58
